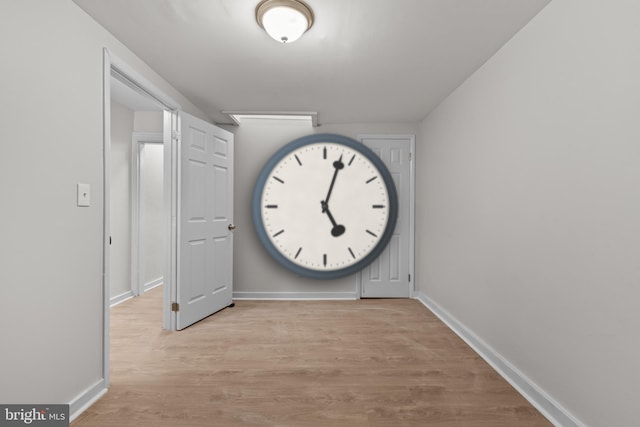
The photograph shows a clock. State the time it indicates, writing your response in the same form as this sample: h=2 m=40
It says h=5 m=3
